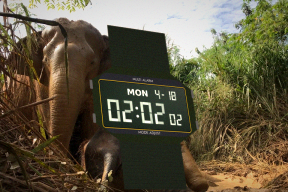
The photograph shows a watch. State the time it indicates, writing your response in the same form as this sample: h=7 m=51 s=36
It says h=2 m=2 s=2
